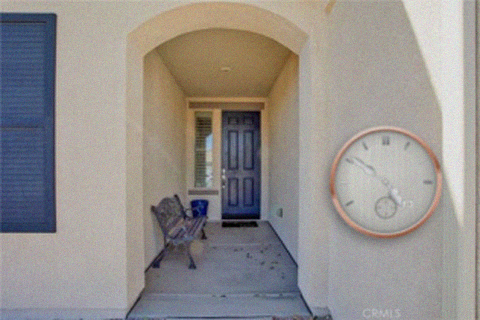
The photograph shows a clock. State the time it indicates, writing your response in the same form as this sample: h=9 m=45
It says h=4 m=51
